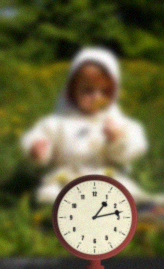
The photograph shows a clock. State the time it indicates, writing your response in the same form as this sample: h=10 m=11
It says h=1 m=13
